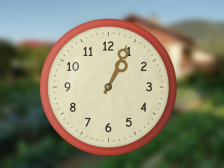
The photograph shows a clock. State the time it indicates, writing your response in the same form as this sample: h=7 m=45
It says h=1 m=4
